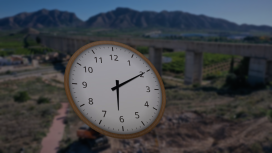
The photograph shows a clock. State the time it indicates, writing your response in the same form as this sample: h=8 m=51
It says h=6 m=10
